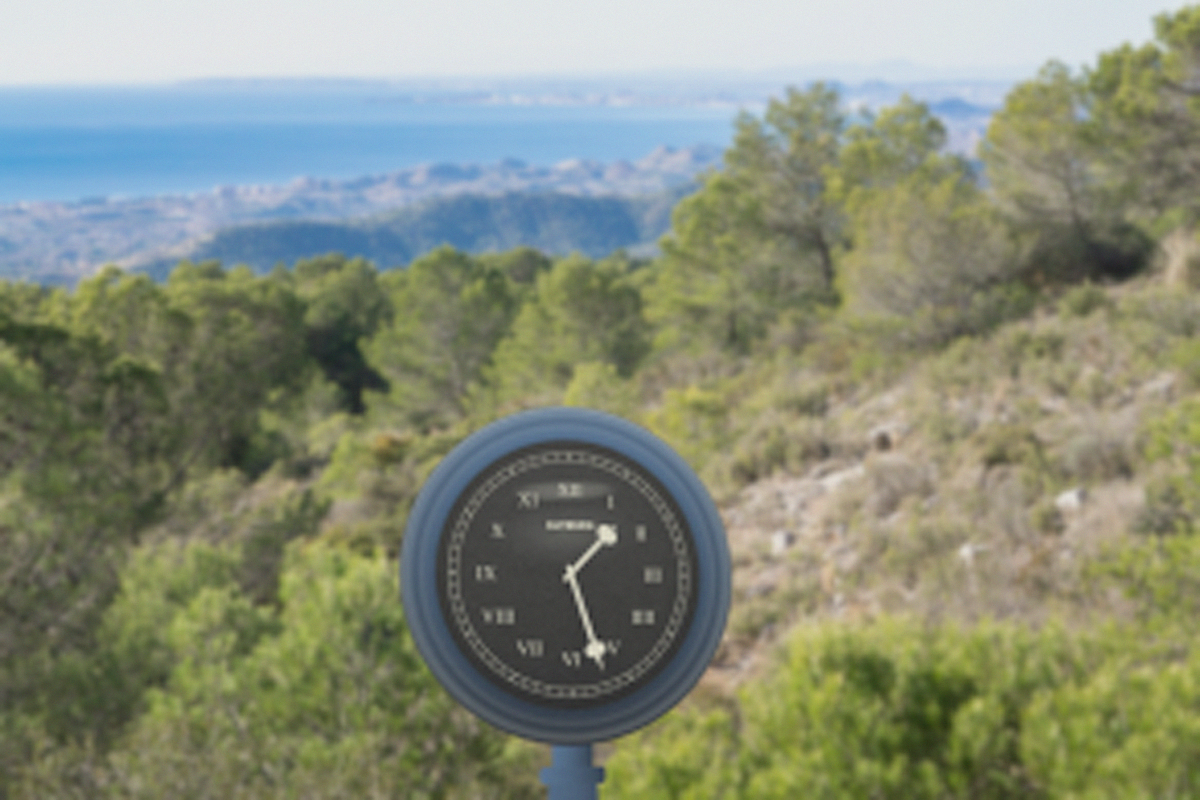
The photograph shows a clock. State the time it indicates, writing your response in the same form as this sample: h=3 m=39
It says h=1 m=27
